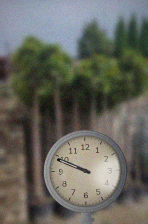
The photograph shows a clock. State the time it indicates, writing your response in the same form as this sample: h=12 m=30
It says h=9 m=49
